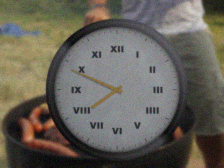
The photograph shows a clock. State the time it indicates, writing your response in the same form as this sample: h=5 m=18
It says h=7 m=49
